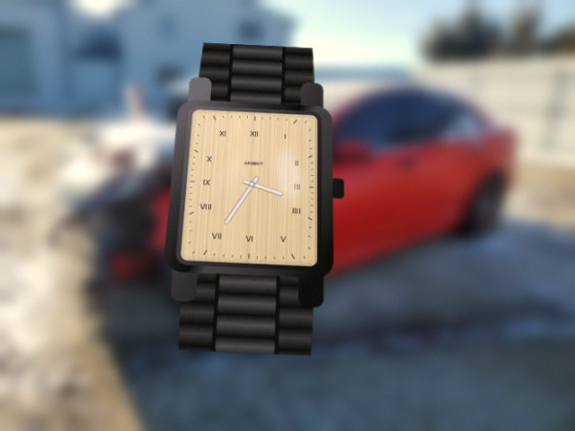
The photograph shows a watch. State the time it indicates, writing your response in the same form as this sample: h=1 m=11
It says h=3 m=35
